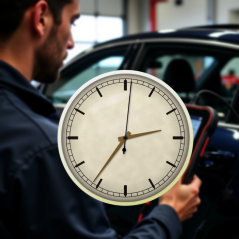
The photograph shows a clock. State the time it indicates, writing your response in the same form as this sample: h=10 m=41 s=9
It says h=2 m=36 s=1
